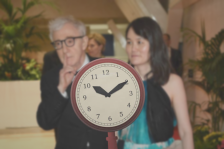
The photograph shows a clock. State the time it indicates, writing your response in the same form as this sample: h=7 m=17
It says h=10 m=10
